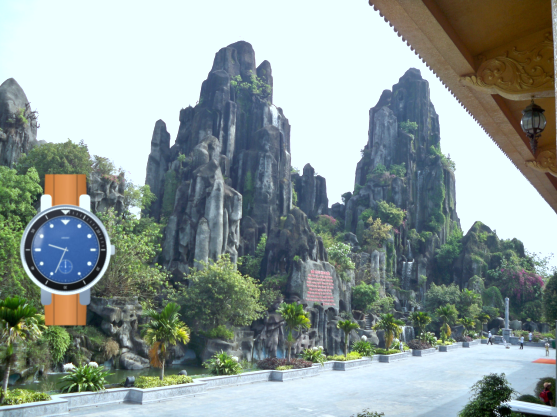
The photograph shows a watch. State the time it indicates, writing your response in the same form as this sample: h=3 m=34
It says h=9 m=34
